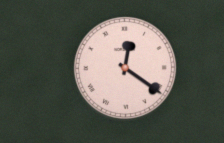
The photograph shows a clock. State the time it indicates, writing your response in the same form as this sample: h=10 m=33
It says h=12 m=21
